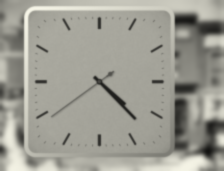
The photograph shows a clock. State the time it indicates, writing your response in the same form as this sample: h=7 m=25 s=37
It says h=4 m=22 s=39
